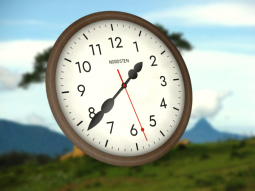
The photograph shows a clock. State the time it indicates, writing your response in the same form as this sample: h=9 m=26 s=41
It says h=1 m=38 s=28
